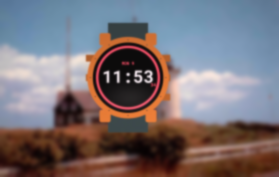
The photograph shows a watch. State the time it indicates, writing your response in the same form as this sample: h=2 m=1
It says h=11 m=53
